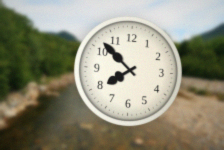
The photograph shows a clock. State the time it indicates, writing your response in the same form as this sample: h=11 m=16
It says h=7 m=52
